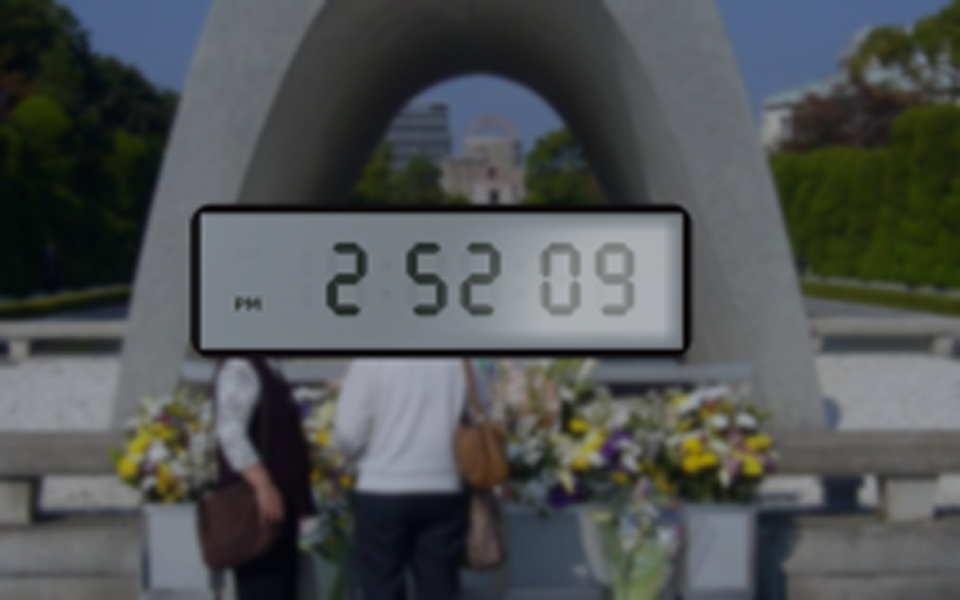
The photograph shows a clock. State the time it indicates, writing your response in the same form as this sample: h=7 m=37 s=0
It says h=2 m=52 s=9
